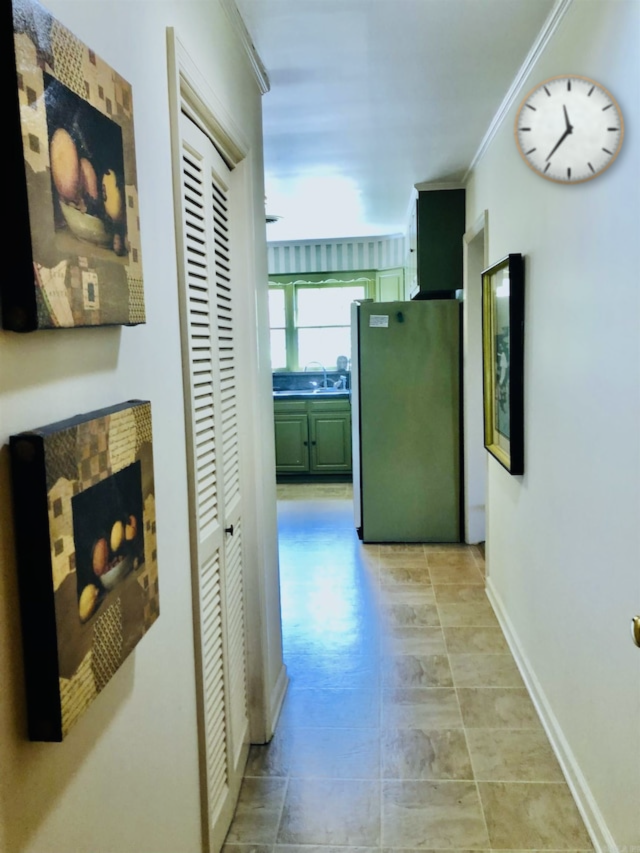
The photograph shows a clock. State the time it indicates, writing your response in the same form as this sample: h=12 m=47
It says h=11 m=36
